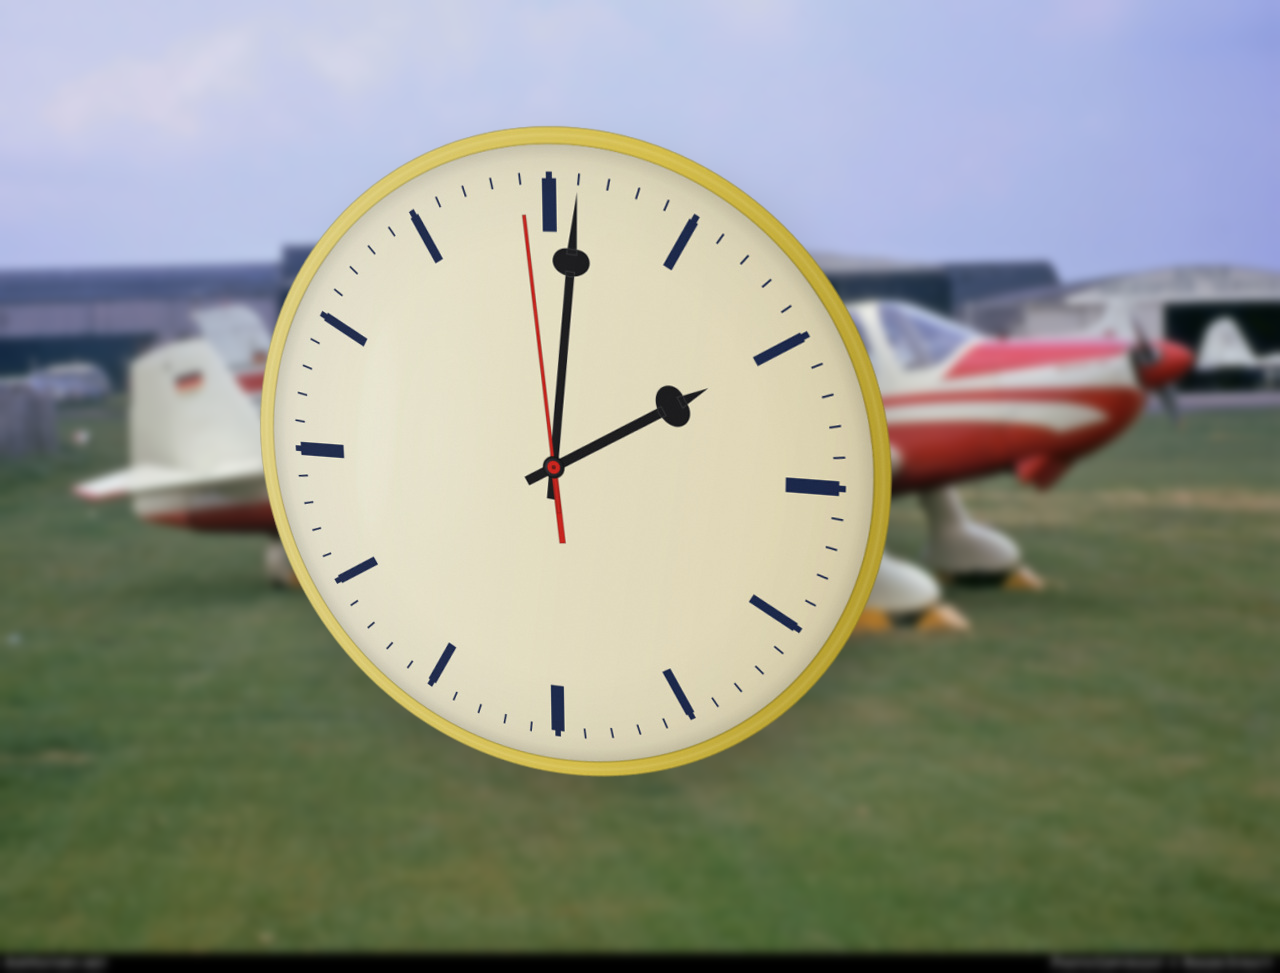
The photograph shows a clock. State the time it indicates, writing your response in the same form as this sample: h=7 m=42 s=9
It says h=2 m=0 s=59
